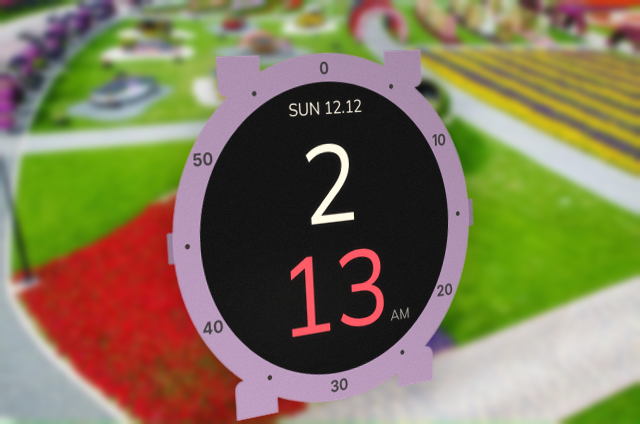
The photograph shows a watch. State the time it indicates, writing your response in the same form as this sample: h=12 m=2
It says h=2 m=13
